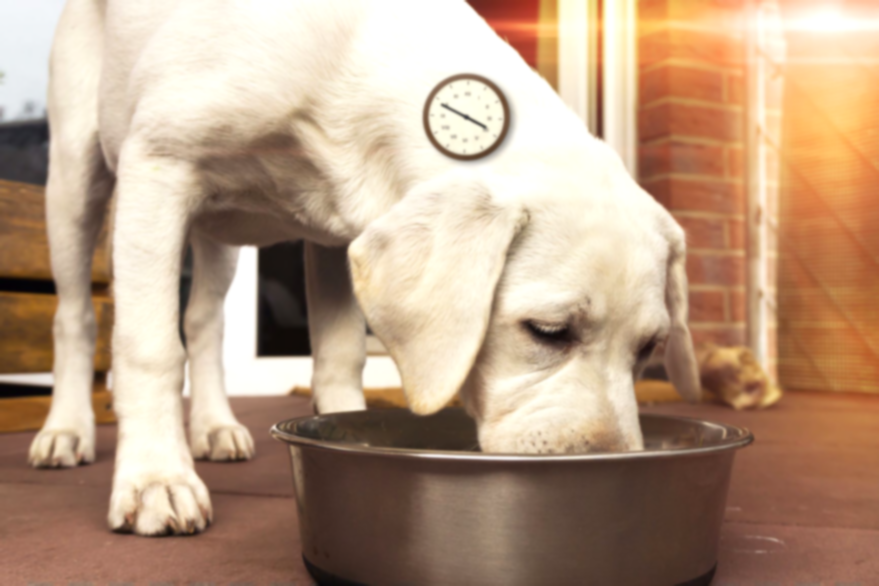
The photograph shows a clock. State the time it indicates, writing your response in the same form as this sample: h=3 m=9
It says h=3 m=49
